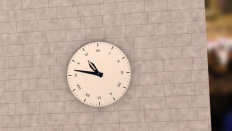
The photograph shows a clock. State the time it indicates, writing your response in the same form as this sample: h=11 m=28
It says h=10 m=47
